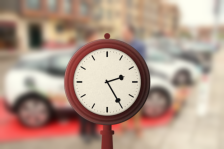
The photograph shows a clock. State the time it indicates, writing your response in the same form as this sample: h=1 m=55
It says h=2 m=25
